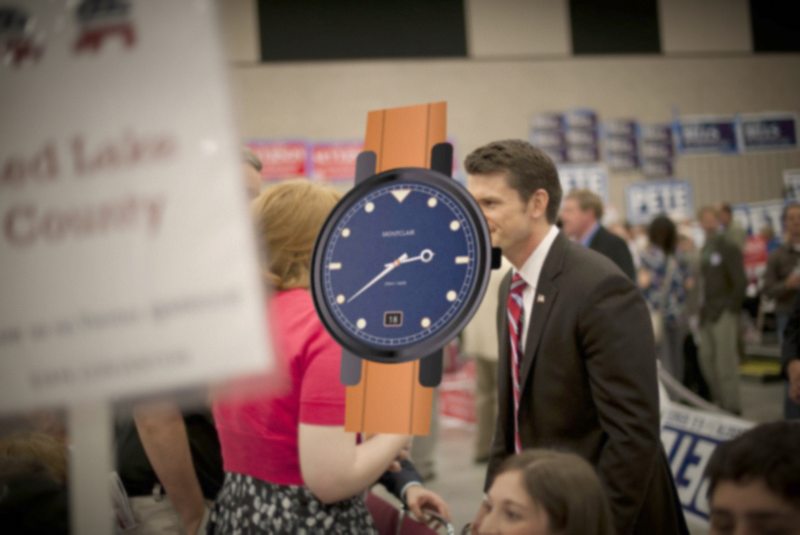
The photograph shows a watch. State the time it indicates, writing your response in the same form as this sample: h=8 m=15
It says h=2 m=39
